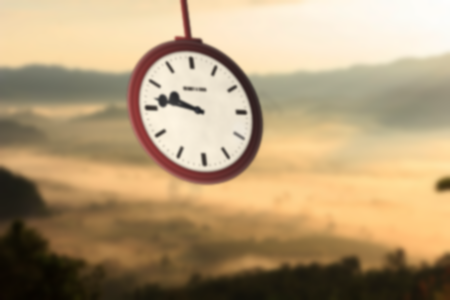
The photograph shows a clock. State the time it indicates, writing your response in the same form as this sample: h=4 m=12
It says h=9 m=47
